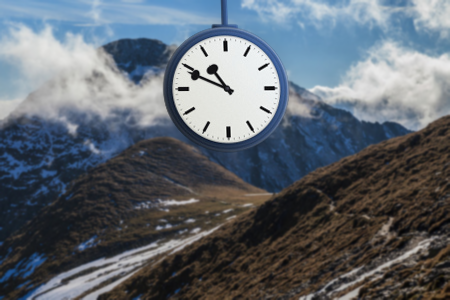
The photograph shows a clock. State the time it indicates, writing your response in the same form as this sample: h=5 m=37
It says h=10 m=49
